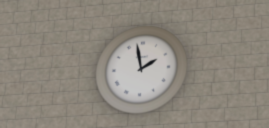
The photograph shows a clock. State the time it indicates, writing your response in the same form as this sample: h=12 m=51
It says h=1 m=58
